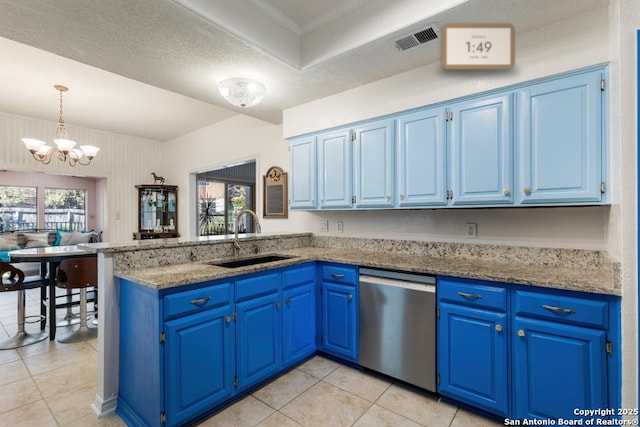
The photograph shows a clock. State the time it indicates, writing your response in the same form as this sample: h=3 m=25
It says h=1 m=49
